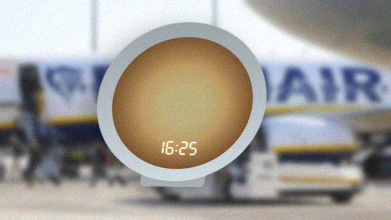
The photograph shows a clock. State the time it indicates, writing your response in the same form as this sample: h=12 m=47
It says h=16 m=25
